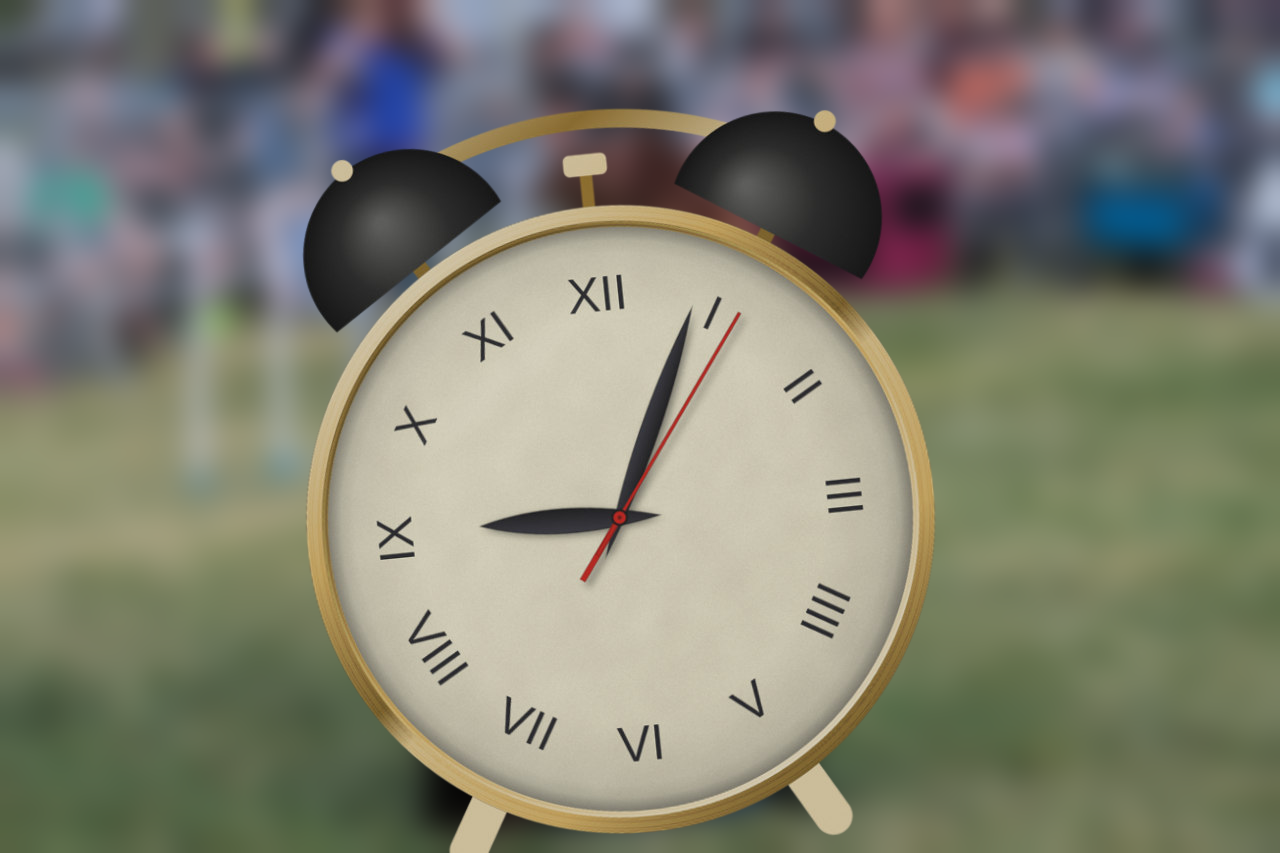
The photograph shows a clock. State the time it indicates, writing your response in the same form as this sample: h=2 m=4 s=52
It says h=9 m=4 s=6
